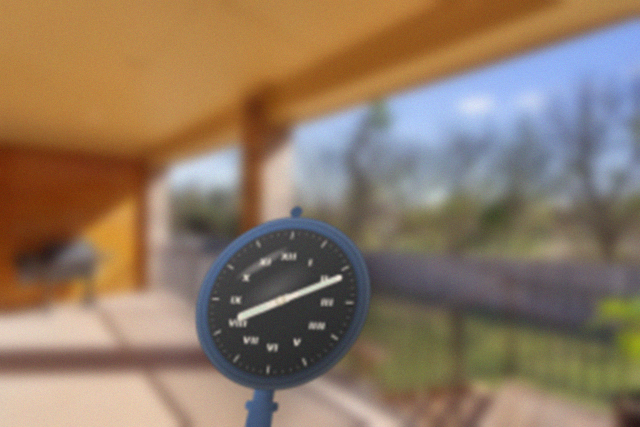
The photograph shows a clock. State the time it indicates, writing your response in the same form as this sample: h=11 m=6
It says h=8 m=11
